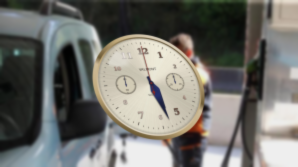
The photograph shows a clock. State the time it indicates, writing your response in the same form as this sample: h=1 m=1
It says h=5 m=28
